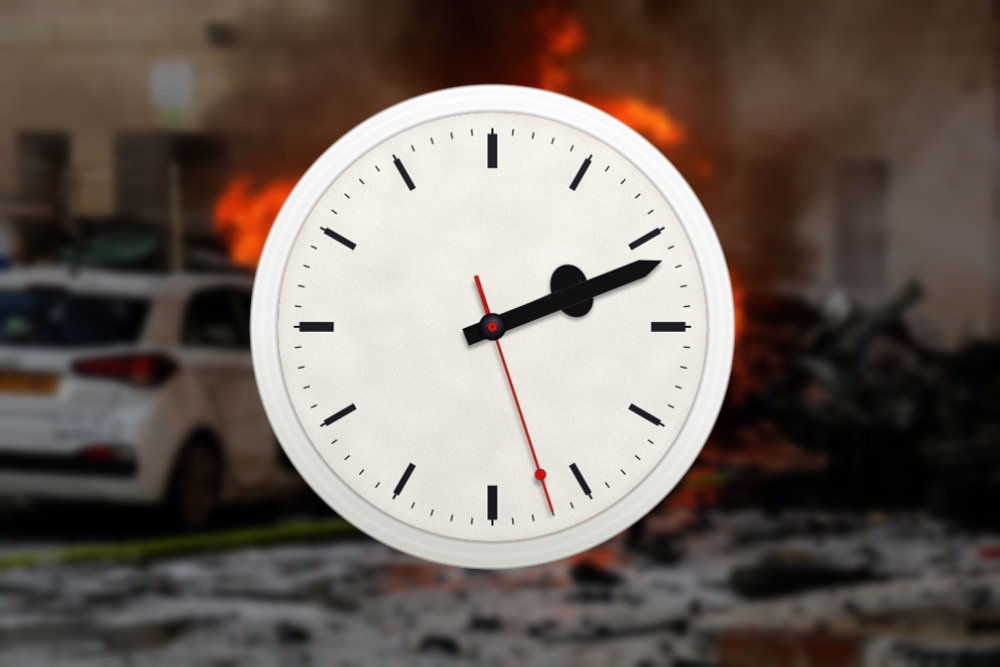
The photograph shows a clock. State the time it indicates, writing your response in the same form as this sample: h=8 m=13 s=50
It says h=2 m=11 s=27
